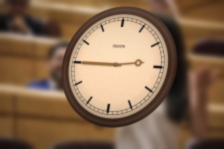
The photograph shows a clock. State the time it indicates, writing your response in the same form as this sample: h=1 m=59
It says h=2 m=45
